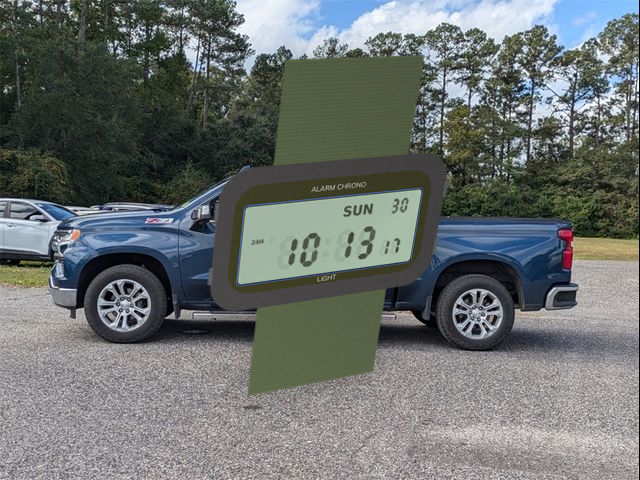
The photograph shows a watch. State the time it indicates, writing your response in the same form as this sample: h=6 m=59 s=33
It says h=10 m=13 s=17
